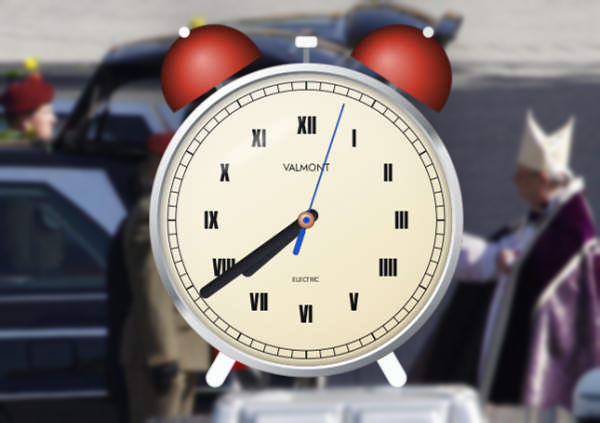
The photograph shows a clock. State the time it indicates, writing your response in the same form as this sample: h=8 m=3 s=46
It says h=7 m=39 s=3
